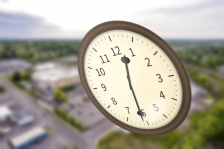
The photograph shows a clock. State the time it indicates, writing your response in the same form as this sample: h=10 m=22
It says h=12 m=31
